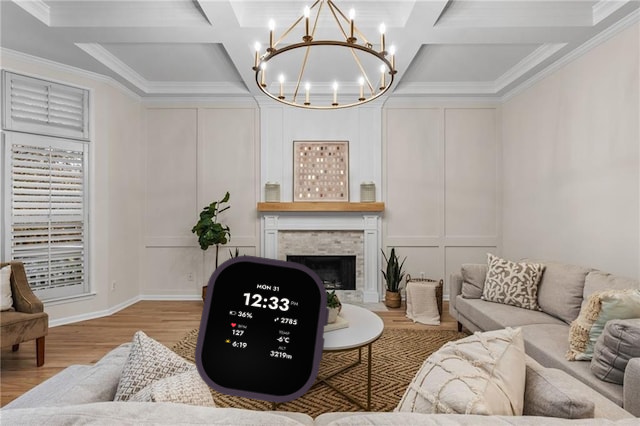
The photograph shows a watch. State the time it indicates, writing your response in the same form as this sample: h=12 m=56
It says h=12 m=33
